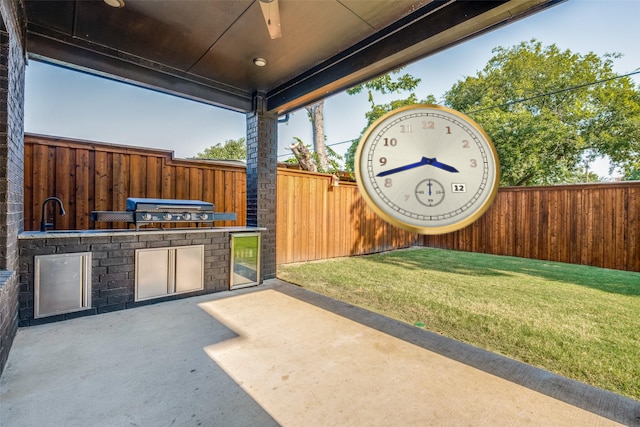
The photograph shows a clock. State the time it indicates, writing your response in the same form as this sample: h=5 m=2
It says h=3 m=42
